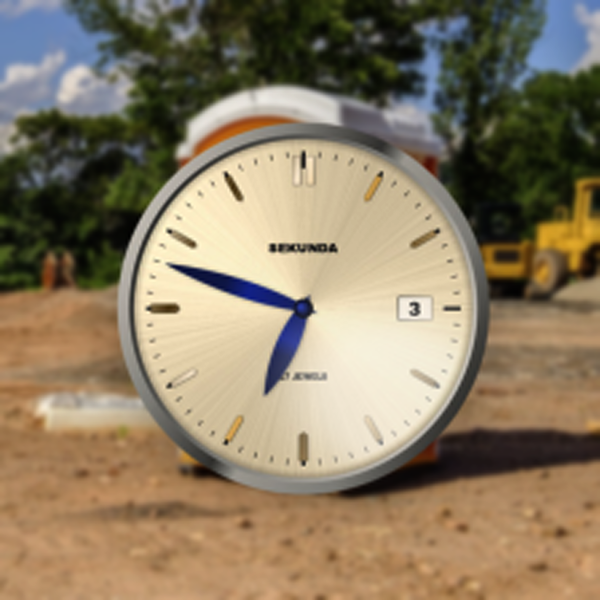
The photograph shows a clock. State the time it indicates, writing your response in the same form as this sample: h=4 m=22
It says h=6 m=48
